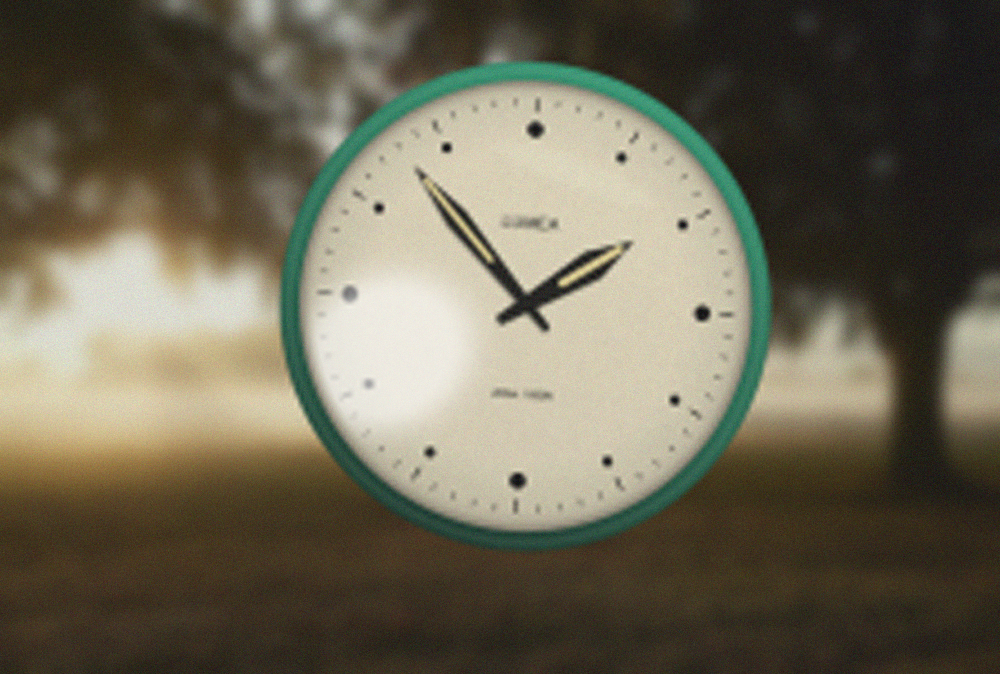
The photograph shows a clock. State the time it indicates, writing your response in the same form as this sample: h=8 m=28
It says h=1 m=53
